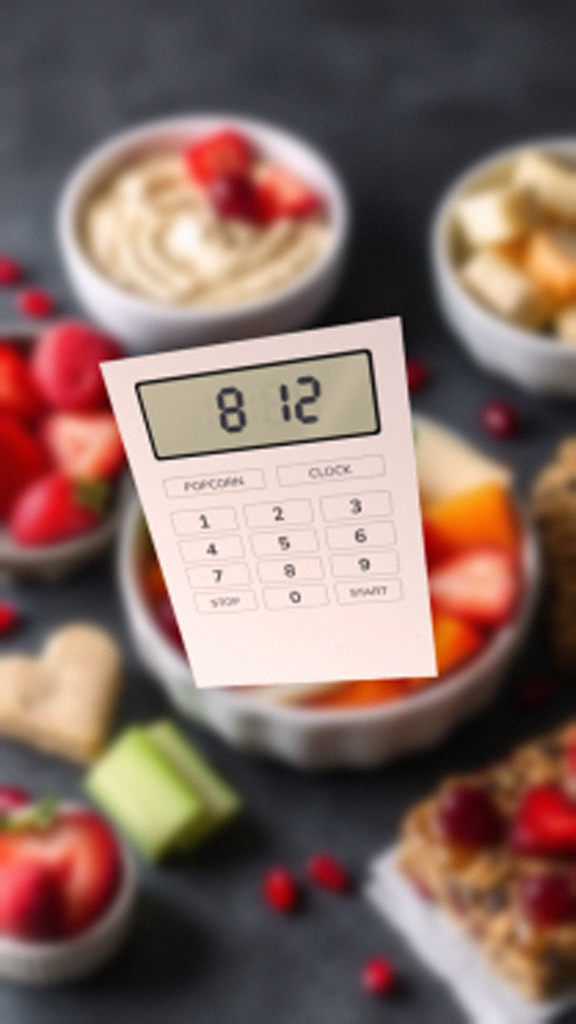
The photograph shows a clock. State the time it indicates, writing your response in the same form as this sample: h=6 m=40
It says h=8 m=12
